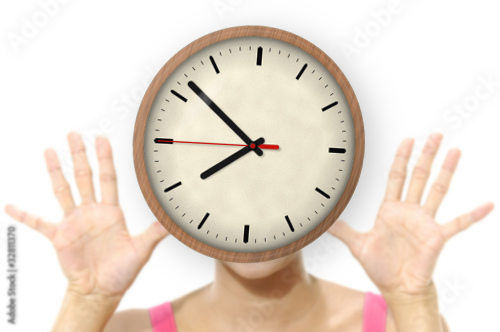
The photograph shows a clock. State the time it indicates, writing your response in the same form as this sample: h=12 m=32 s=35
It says h=7 m=51 s=45
